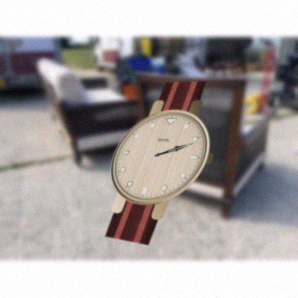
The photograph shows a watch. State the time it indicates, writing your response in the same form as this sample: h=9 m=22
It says h=2 m=11
